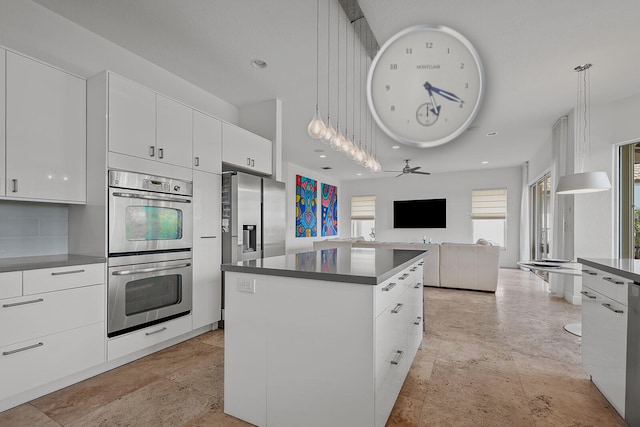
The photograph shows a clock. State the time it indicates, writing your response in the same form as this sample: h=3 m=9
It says h=5 m=19
